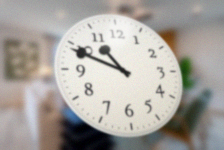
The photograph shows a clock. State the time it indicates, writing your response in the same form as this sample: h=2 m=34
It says h=10 m=49
